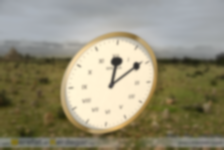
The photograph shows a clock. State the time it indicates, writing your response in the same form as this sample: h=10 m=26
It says h=12 m=9
